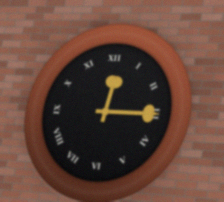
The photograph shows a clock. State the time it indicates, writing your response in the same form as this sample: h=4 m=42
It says h=12 m=15
